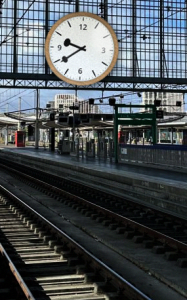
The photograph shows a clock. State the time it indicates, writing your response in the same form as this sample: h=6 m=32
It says h=9 m=39
